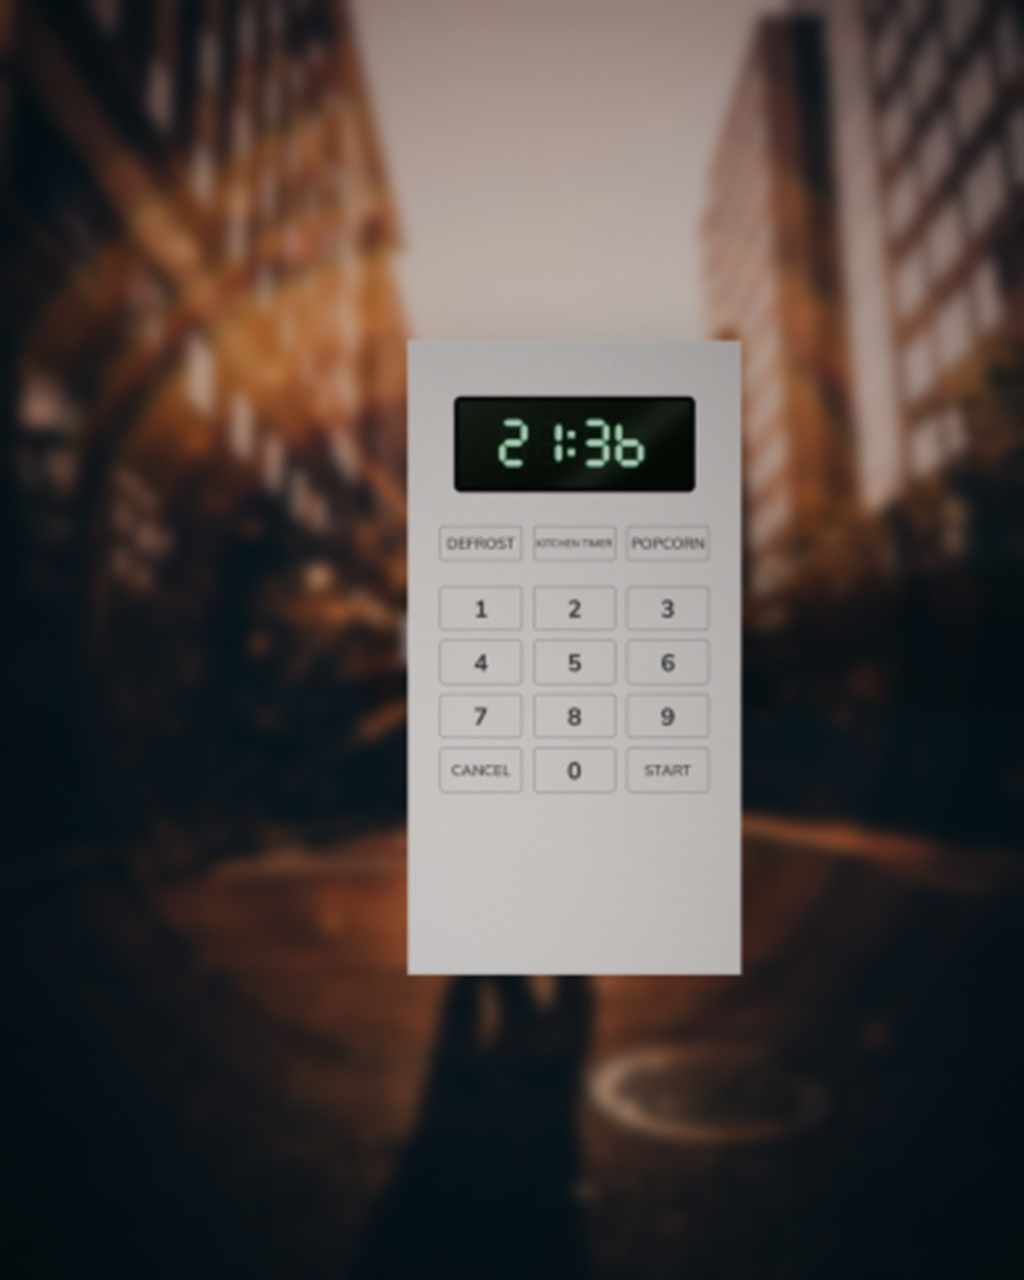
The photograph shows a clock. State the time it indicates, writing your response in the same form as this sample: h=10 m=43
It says h=21 m=36
